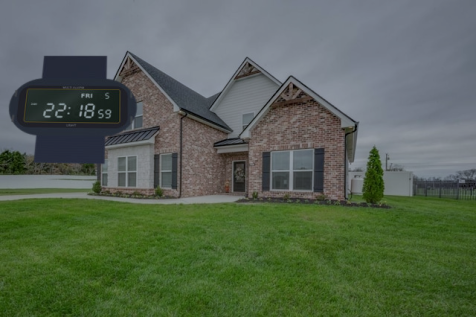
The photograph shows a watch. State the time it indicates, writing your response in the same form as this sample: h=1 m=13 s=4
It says h=22 m=18 s=59
